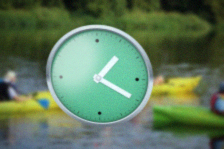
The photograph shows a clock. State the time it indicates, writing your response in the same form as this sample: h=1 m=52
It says h=1 m=20
